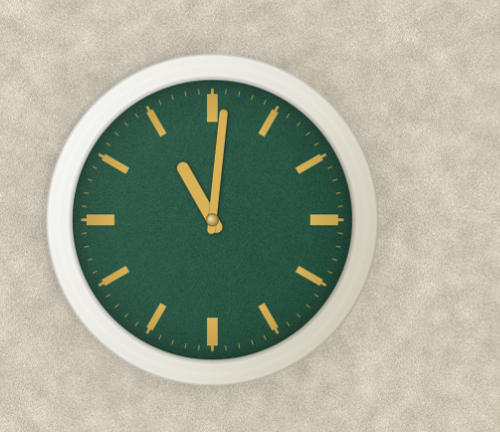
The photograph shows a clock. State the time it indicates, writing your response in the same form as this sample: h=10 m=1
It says h=11 m=1
